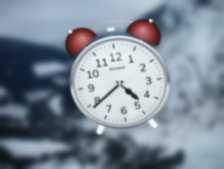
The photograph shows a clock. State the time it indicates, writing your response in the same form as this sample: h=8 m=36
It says h=4 m=39
